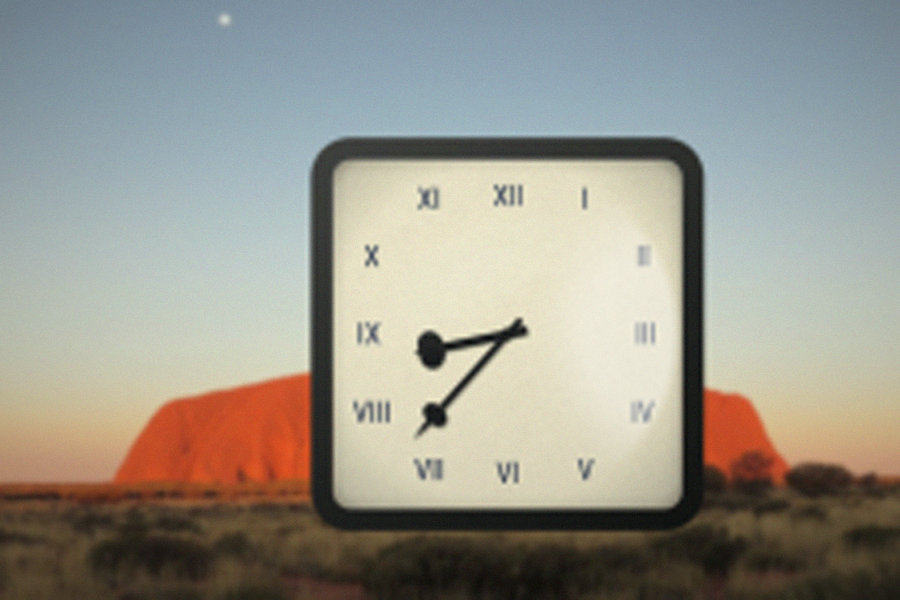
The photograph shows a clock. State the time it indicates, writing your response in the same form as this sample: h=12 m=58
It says h=8 m=37
